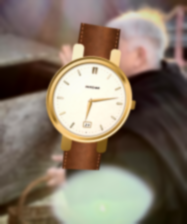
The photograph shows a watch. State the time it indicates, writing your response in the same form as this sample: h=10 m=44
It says h=6 m=13
